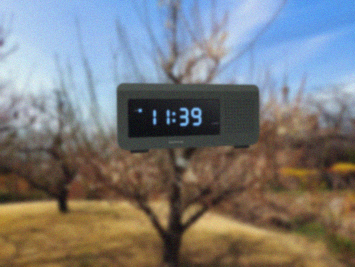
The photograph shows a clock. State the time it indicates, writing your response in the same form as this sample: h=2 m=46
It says h=11 m=39
